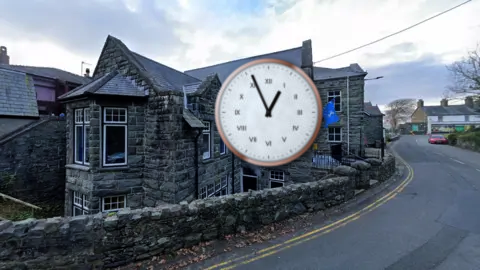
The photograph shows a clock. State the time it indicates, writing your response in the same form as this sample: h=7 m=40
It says h=12 m=56
